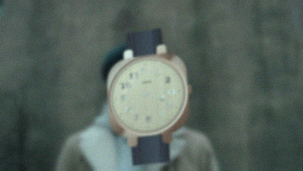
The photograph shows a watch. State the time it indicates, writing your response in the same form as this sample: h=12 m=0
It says h=3 m=39
